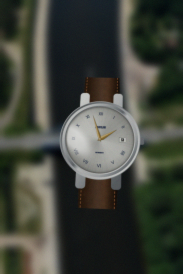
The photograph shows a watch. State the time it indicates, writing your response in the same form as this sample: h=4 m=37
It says h=1 m=57
